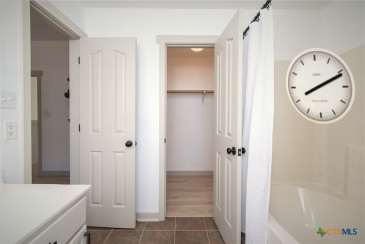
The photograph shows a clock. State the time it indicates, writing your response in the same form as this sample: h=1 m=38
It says h=8 m=11
